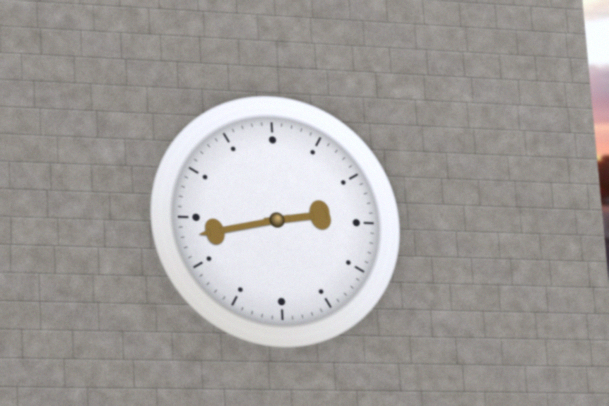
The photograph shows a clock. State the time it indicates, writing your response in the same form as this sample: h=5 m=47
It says h=2 m=43
